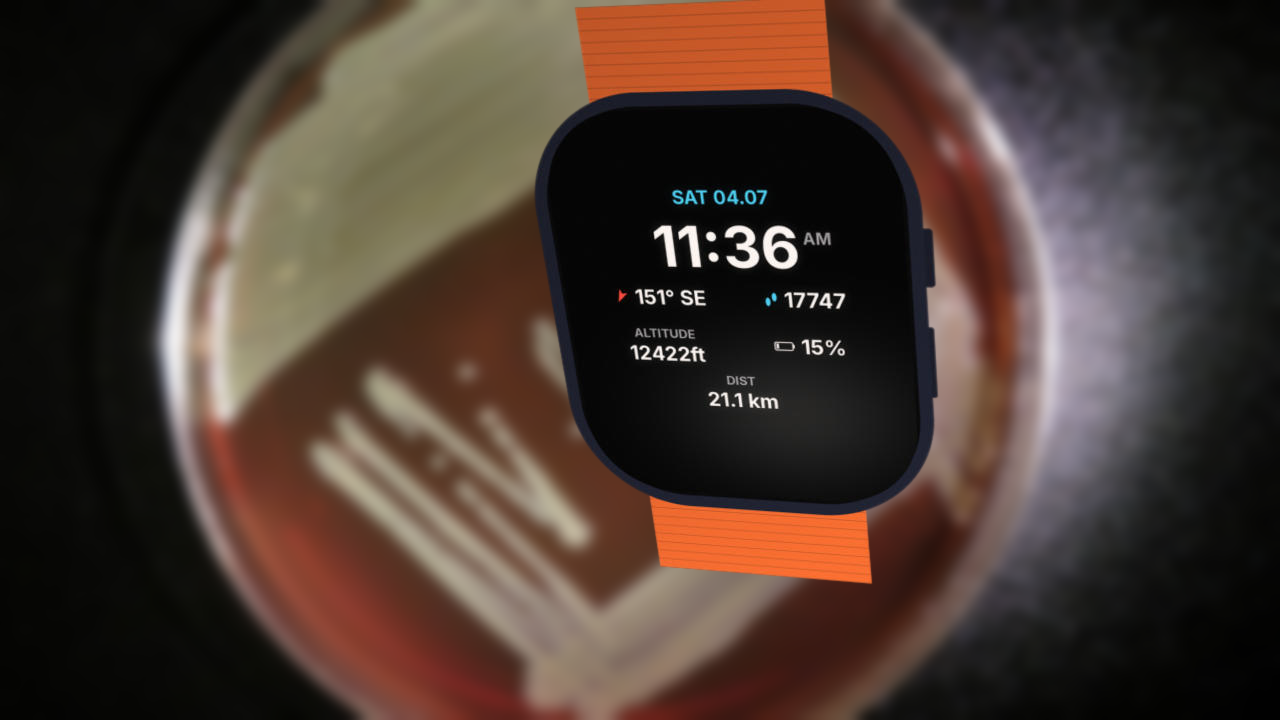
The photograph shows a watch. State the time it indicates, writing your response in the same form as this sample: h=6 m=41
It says h=11 m=36
